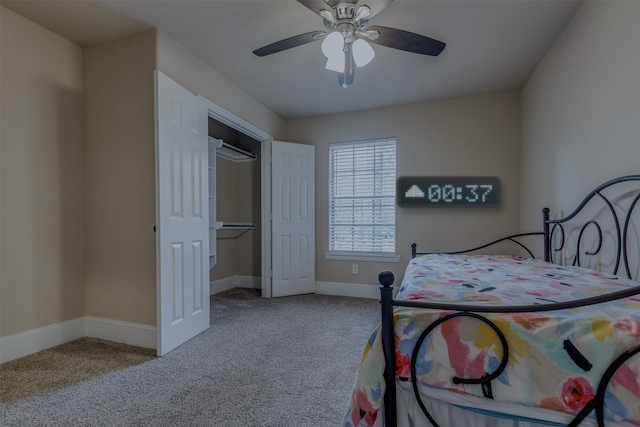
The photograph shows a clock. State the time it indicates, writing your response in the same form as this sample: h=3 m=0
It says h=0 m=37
